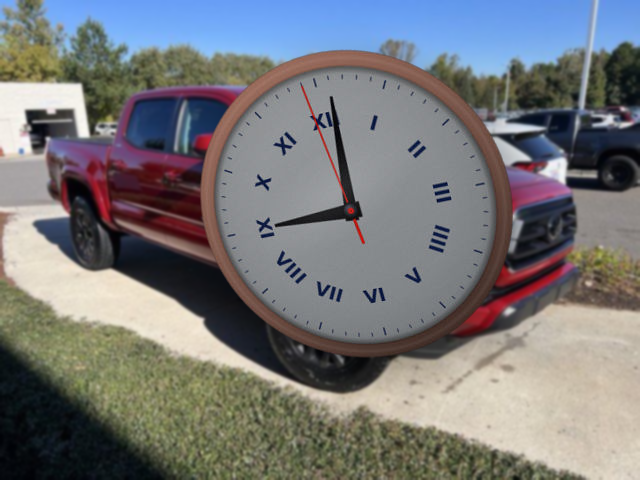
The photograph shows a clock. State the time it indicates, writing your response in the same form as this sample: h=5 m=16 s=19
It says h=9 m=0 s=59
